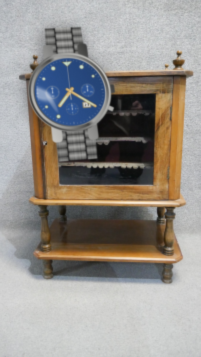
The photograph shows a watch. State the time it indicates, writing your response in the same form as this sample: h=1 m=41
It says h=7 m=21
